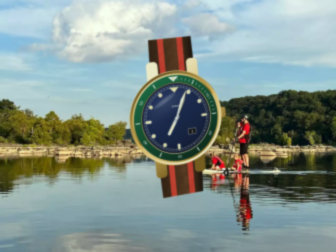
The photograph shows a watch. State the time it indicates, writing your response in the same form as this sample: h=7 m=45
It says h=7 m=4
